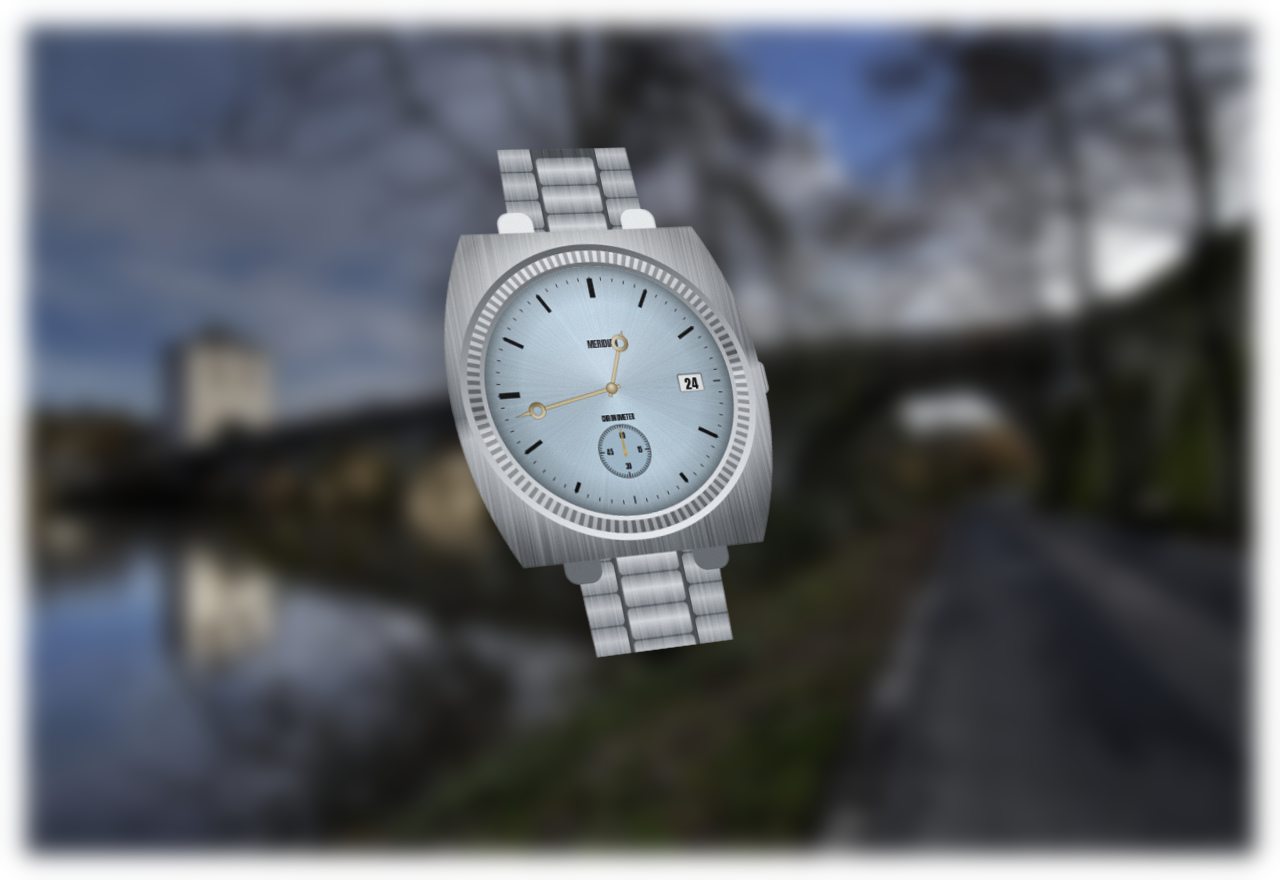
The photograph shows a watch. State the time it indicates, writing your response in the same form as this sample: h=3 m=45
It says h=12 m=43
